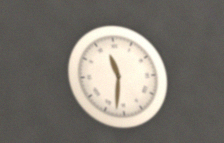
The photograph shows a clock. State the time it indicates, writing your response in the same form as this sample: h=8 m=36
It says h=11 m=32
